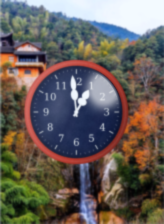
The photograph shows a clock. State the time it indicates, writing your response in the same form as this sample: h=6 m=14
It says h=12 m=59
